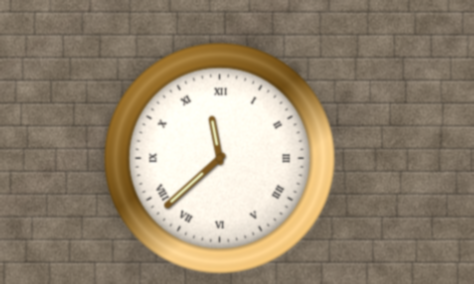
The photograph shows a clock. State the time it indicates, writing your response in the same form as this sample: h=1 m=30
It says h=11 m=38
